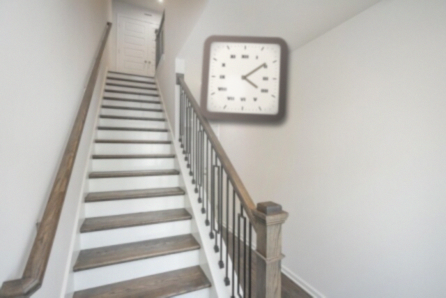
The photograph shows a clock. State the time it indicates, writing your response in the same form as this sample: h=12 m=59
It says h=4 m=9
